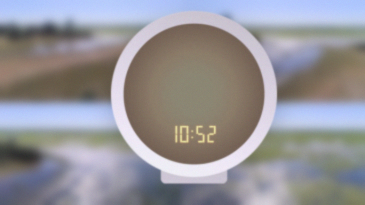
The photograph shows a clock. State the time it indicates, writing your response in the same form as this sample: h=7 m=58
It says h=10 m=52
